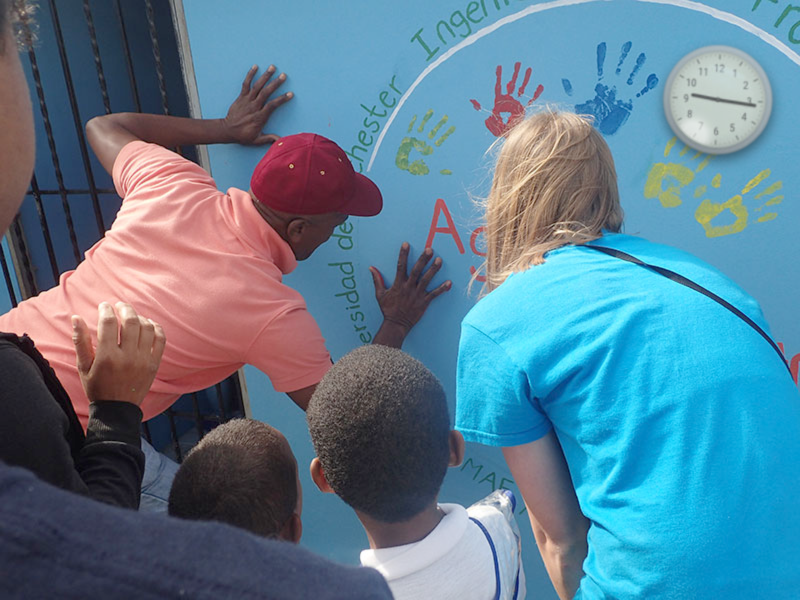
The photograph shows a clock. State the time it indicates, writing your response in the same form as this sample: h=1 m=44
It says h=9 m=16
